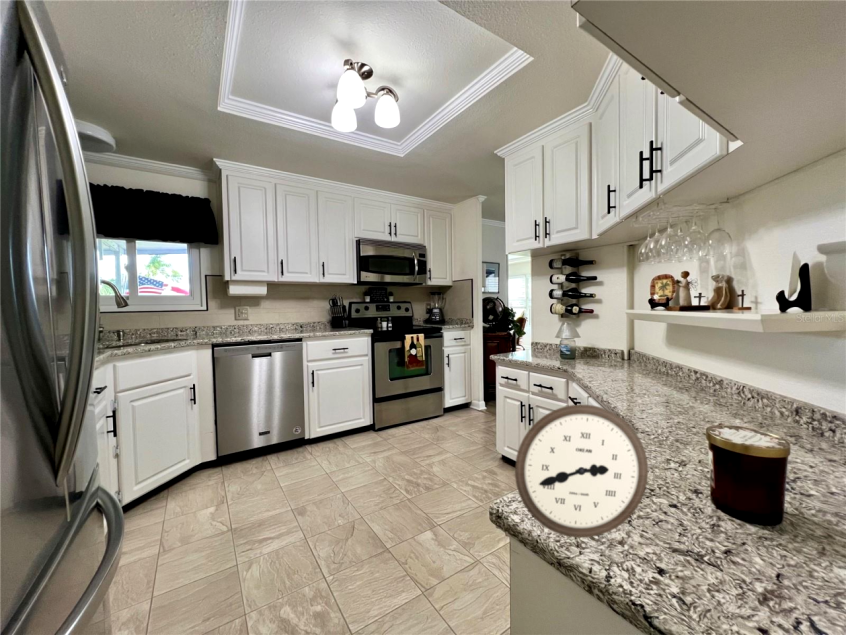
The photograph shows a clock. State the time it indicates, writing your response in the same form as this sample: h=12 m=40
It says h=2 m=41
